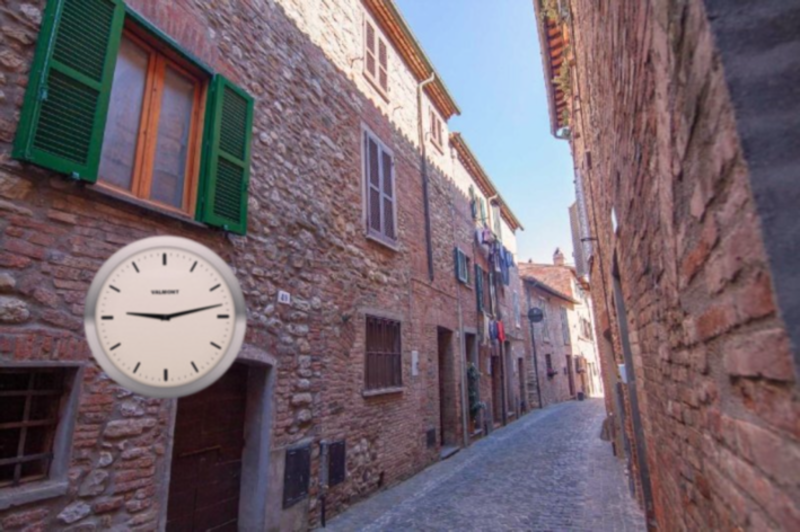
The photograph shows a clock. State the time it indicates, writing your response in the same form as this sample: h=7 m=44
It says h=9 m=13
